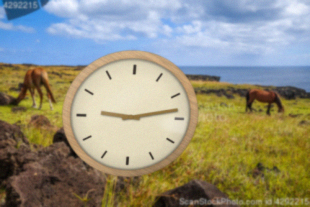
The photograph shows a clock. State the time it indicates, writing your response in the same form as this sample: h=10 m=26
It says h=9 m=13
